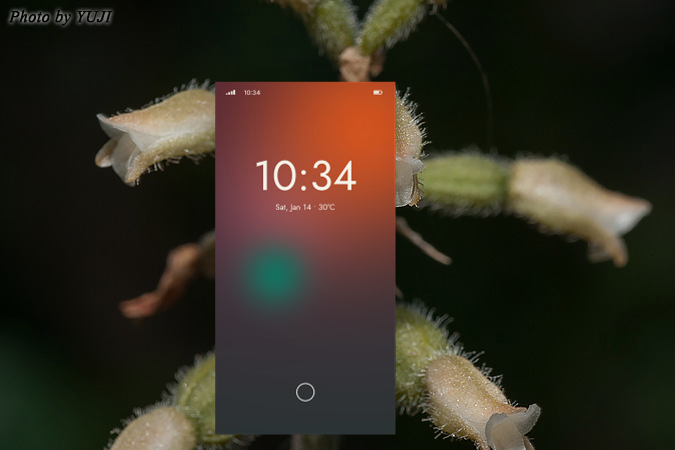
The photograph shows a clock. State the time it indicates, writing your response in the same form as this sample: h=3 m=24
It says h=10 m=34
